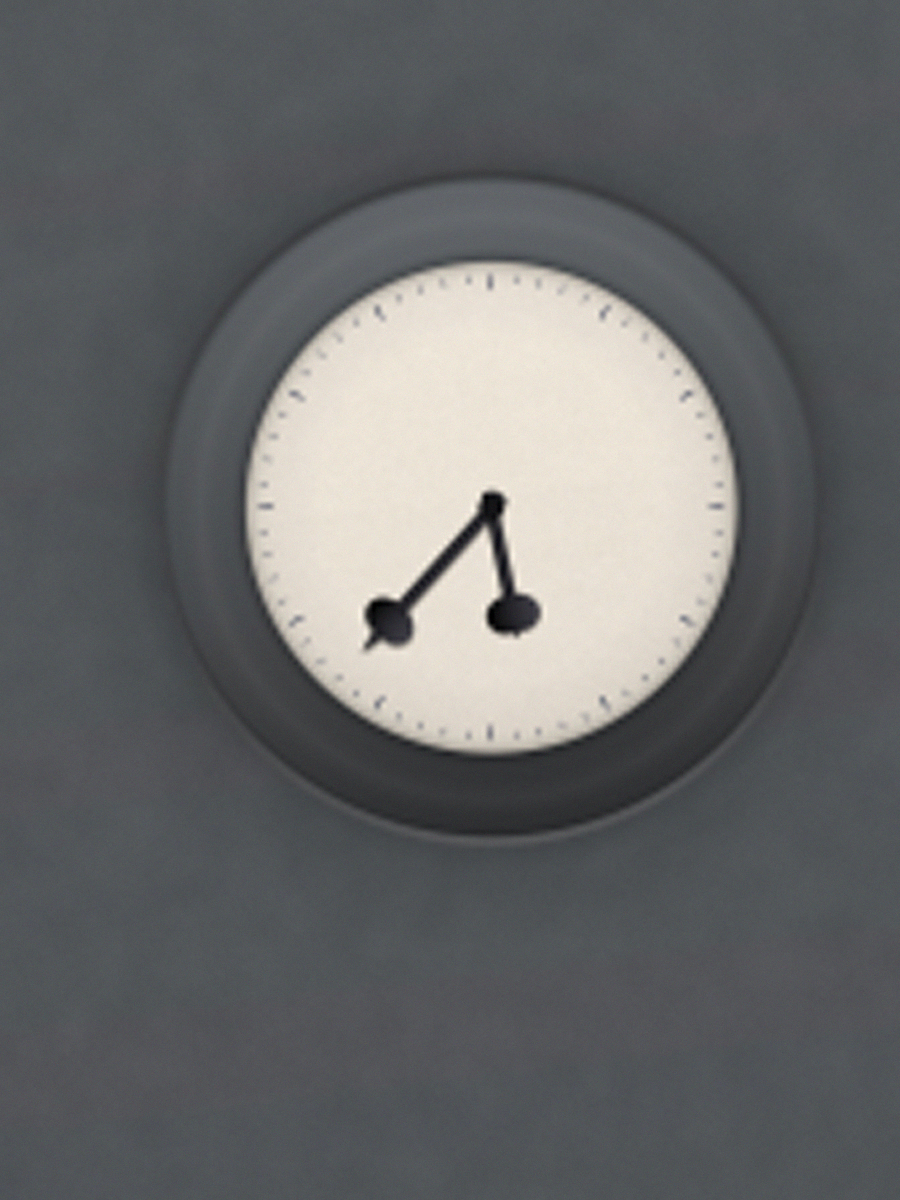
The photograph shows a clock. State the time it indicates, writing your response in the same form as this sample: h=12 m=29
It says h=5 m=37
